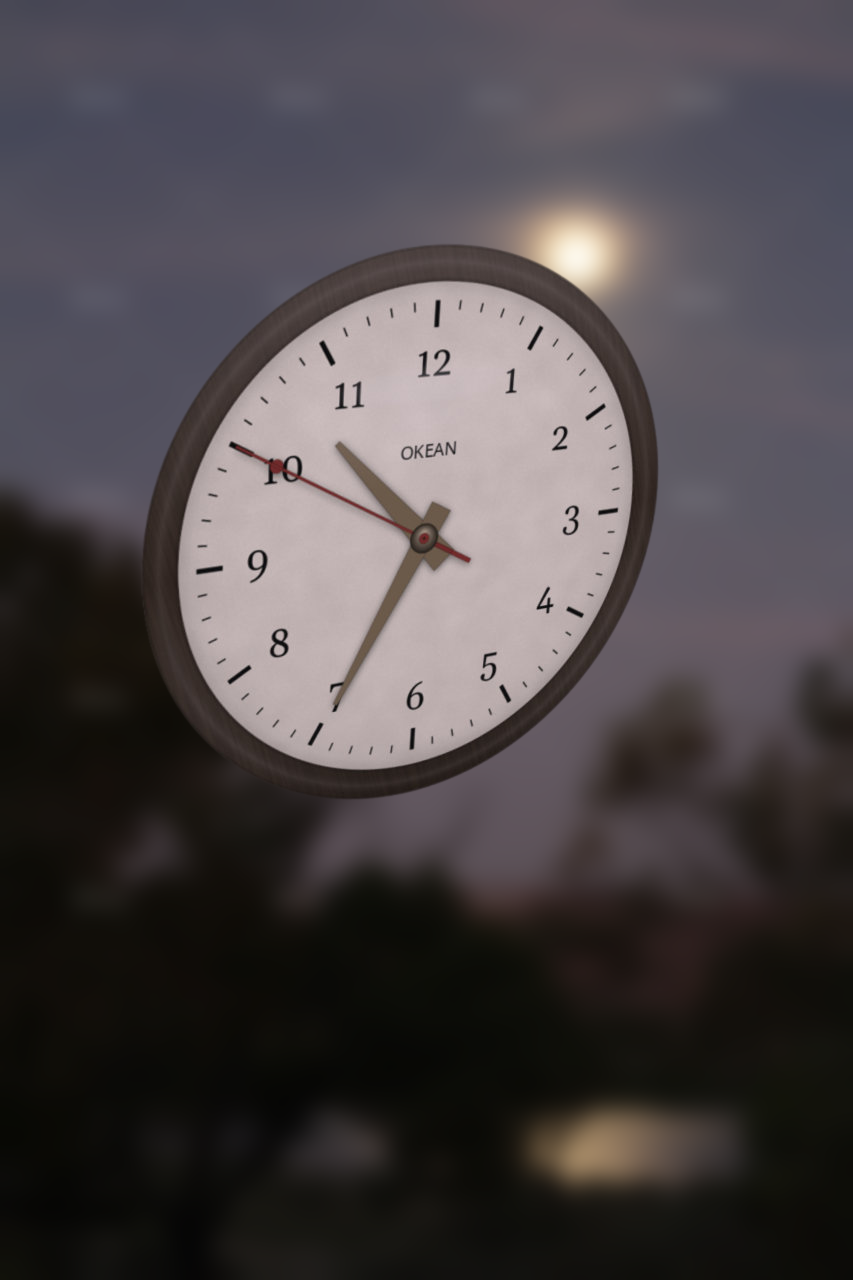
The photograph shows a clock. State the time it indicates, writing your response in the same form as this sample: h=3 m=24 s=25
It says h=10 m=34 s=50
